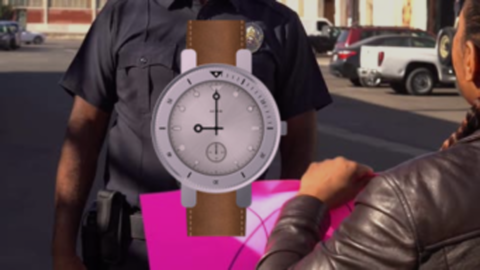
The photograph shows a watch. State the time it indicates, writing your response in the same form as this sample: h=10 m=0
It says h=9 m=0
